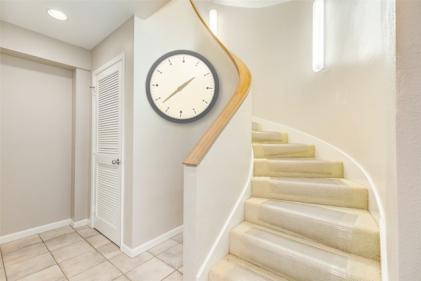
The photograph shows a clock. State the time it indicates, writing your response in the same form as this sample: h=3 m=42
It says h=1 m=38
